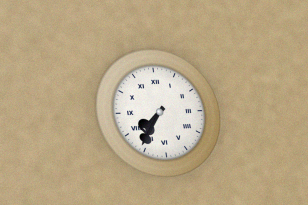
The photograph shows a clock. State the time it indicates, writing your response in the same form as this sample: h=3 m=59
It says h=7 m=36
